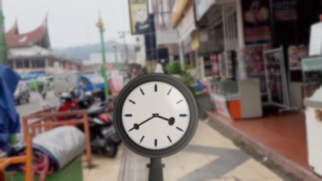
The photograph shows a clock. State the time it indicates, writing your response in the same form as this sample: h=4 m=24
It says h=3 m=40
